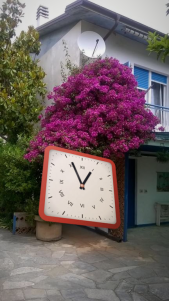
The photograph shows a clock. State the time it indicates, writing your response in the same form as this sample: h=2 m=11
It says h=12 m=56
